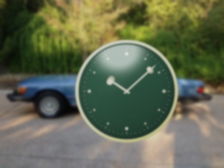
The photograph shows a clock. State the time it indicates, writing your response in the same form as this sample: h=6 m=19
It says h=10 m=8
